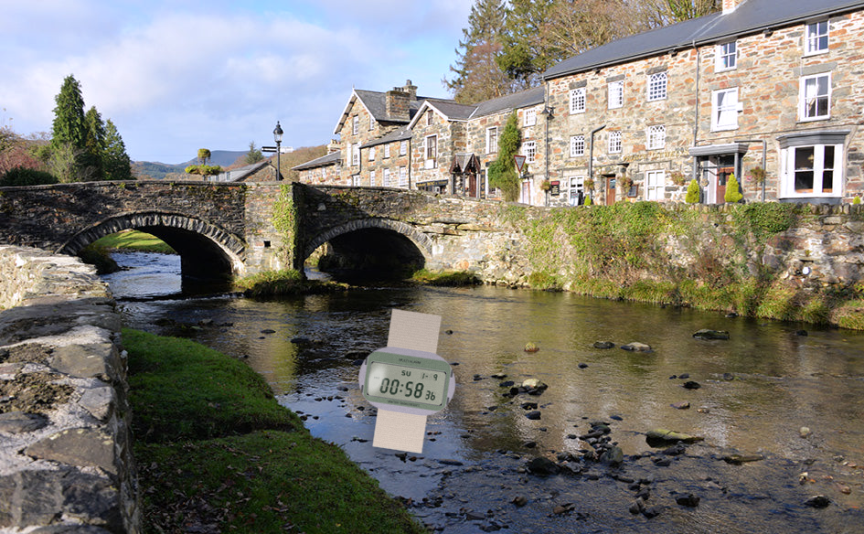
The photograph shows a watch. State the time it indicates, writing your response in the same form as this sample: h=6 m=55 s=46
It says h=0 m=58 s=36
